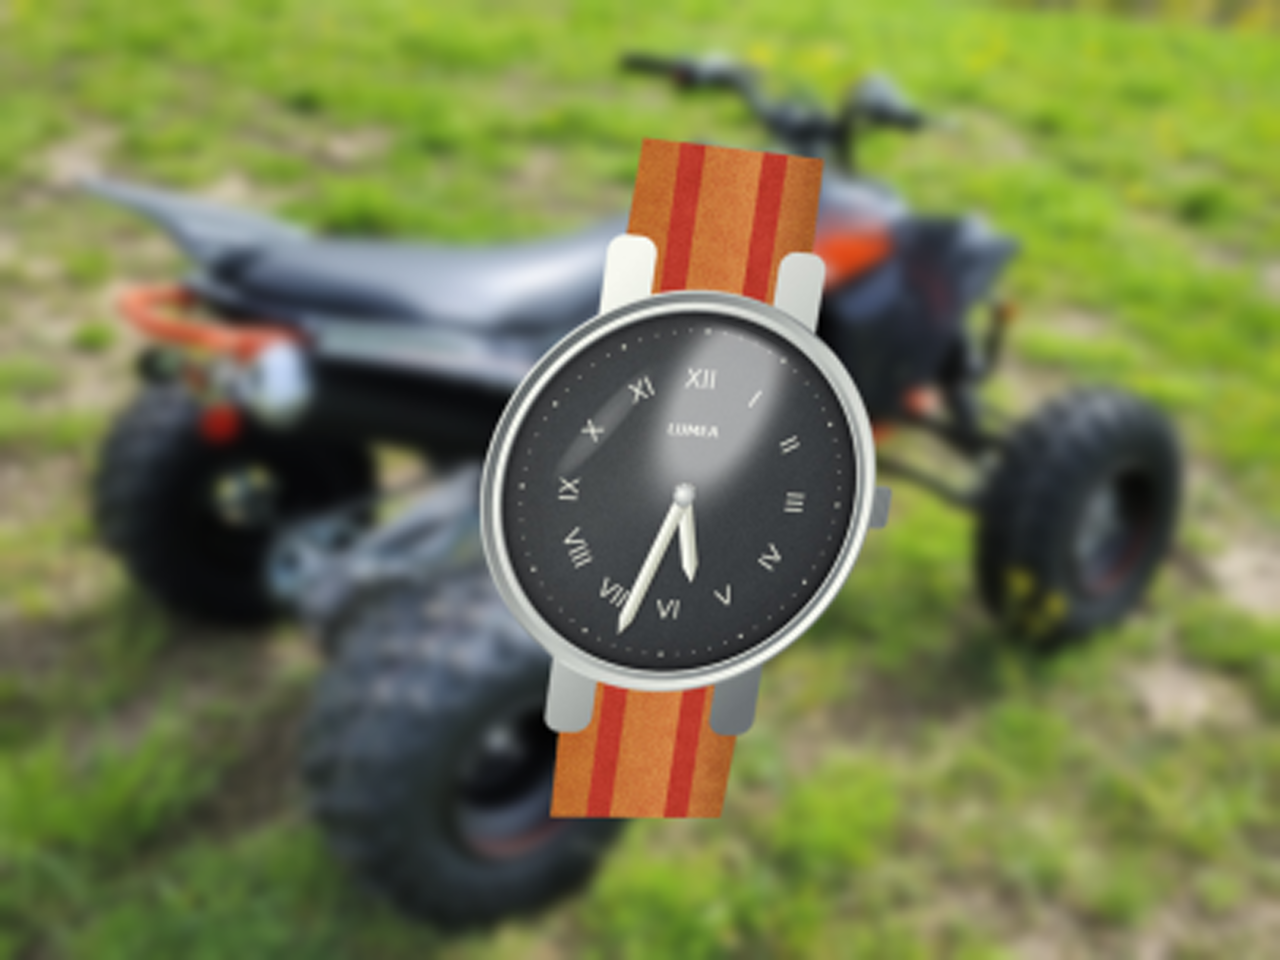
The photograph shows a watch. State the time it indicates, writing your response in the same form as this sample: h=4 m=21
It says h=5 m=33
